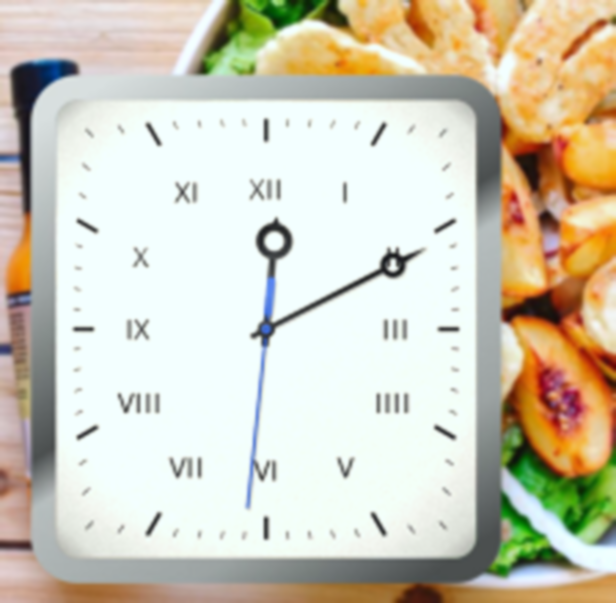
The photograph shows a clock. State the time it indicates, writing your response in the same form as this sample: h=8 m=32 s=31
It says h=12 m=10 s=31
